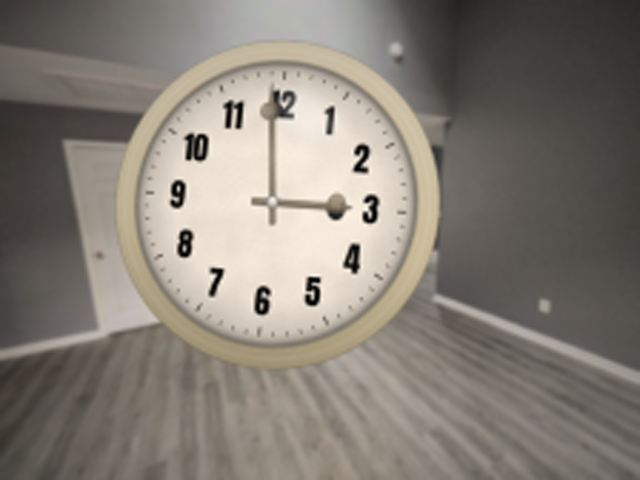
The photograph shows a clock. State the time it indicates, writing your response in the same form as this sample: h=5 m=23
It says h=2 m=59
